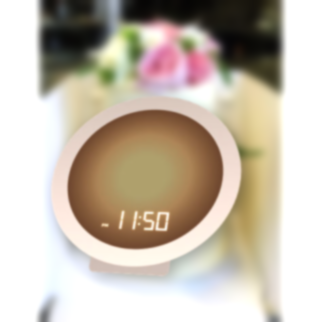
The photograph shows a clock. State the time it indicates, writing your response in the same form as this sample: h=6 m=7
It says h=11 m=50
